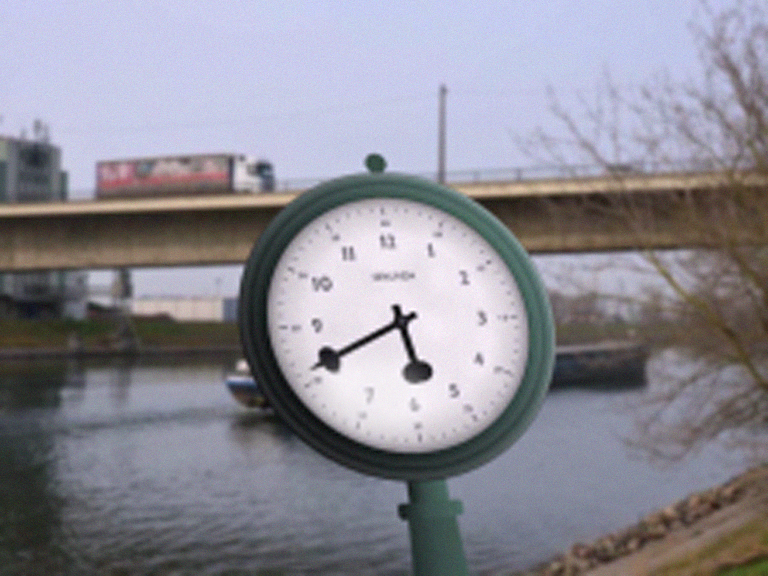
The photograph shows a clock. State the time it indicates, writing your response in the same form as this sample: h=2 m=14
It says h=5 m=41
